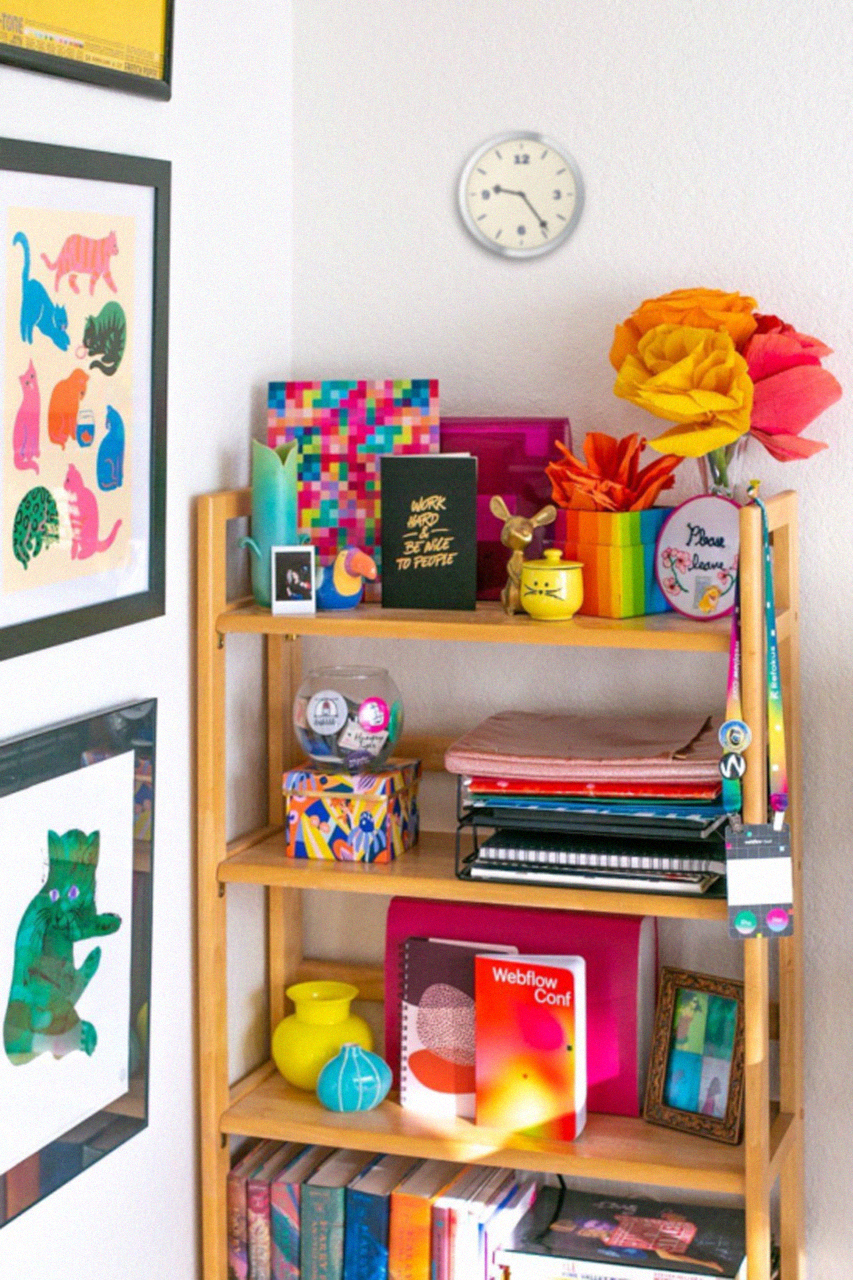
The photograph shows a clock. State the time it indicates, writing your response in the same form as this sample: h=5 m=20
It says h=9 m=24
